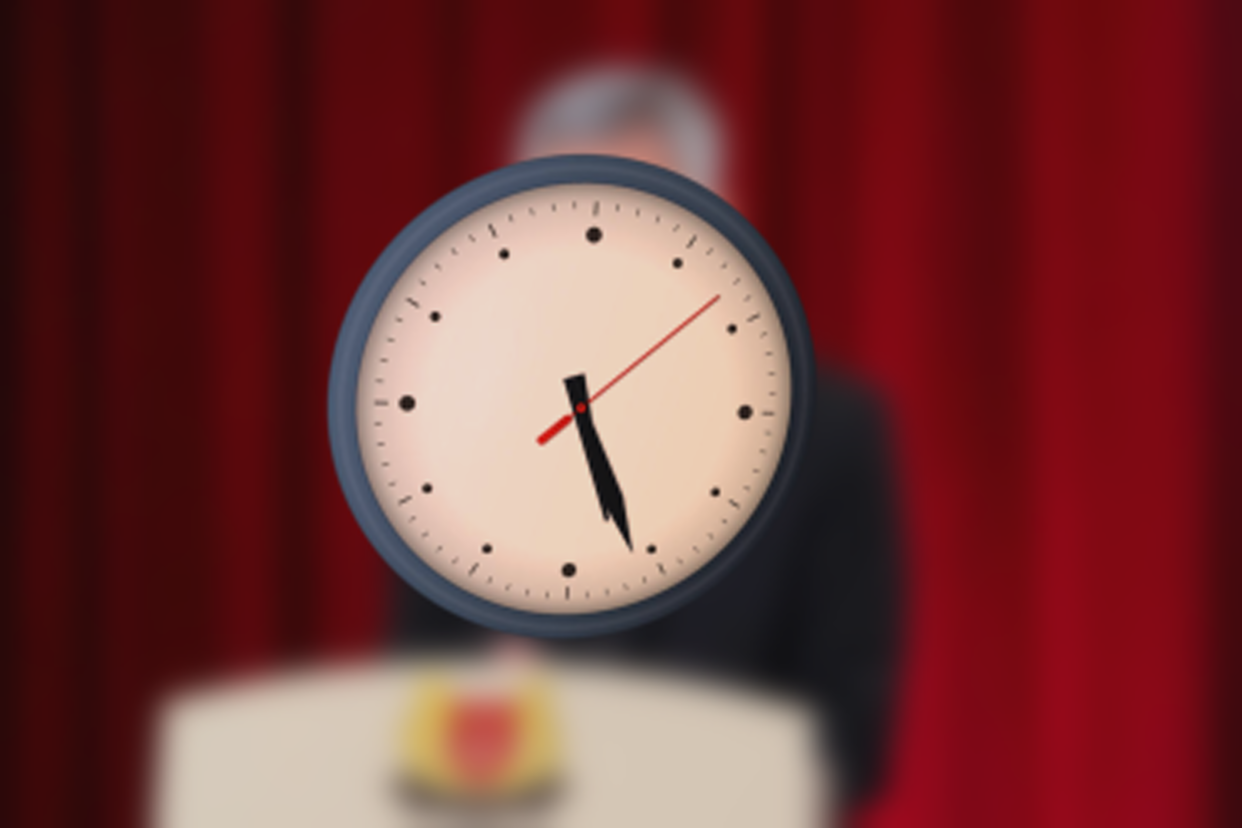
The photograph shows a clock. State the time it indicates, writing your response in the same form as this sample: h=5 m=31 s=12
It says h=5 m=26 s=8
